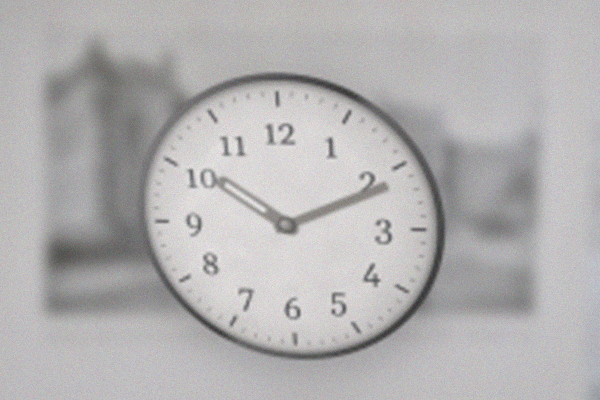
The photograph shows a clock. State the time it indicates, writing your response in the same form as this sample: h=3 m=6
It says h=10 m=11
